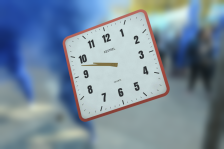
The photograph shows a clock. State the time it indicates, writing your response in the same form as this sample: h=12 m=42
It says h=9 m=48
